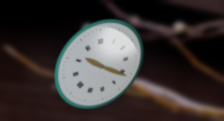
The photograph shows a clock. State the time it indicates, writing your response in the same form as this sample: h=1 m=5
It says h=10 m=21
